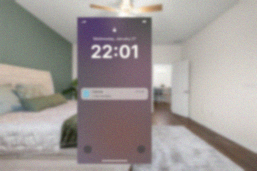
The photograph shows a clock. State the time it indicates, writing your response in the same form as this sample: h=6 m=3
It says h=22 m=1
